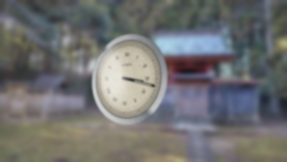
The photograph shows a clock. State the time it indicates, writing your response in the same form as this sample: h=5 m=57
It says h=3 m=17
